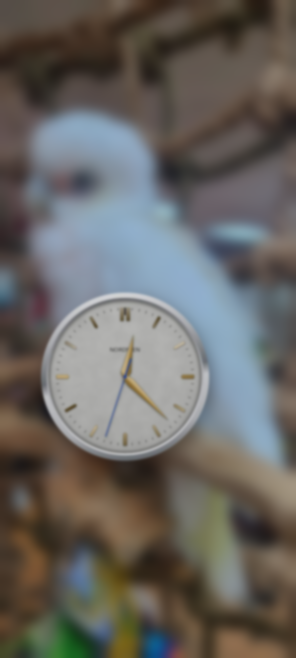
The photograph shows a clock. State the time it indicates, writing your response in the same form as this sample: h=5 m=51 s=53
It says h=12 m=22 s=33
